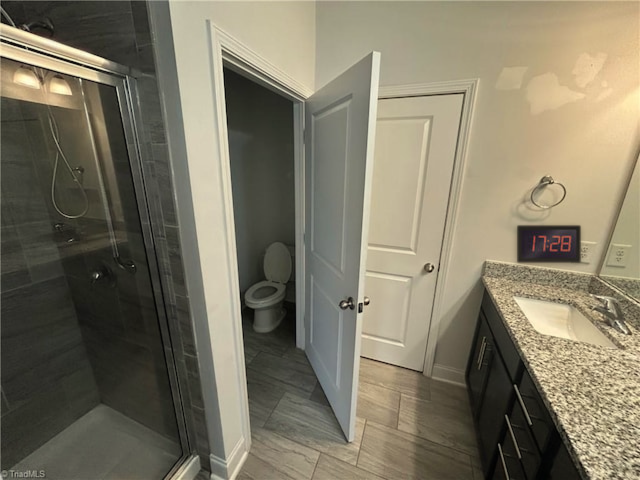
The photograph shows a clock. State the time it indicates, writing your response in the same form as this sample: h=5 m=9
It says h=17 m=28
